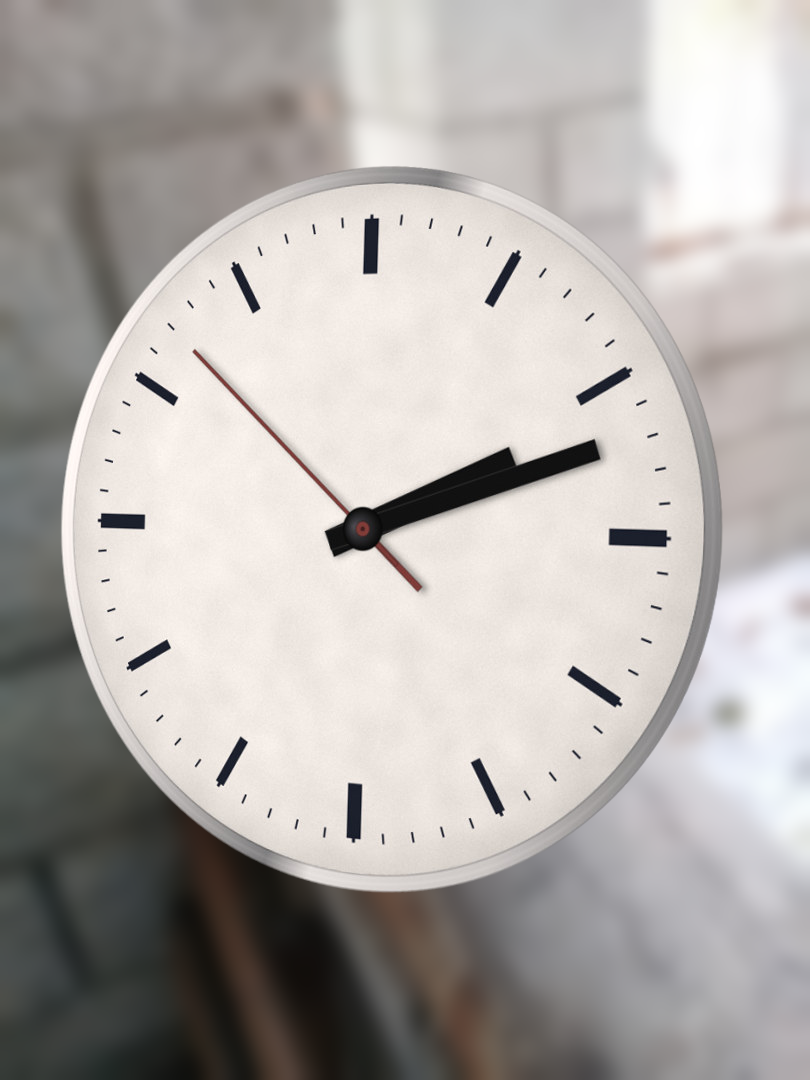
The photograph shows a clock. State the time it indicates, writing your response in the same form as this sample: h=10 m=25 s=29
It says h=2 m=11 s=52
